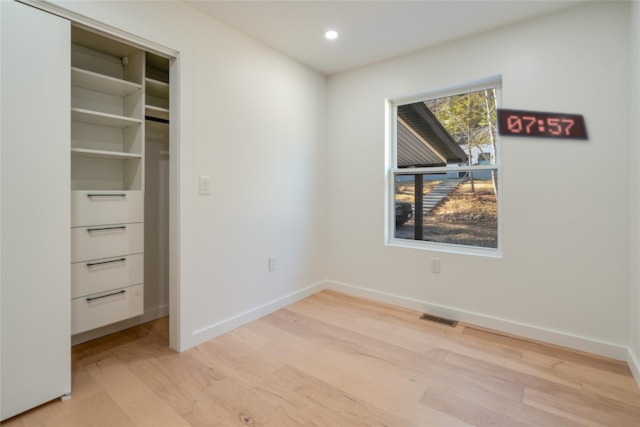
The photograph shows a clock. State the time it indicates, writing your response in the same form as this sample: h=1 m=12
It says h=7 m=57
